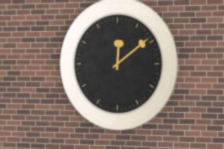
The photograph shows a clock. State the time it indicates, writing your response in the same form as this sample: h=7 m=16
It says h=12 m=9
